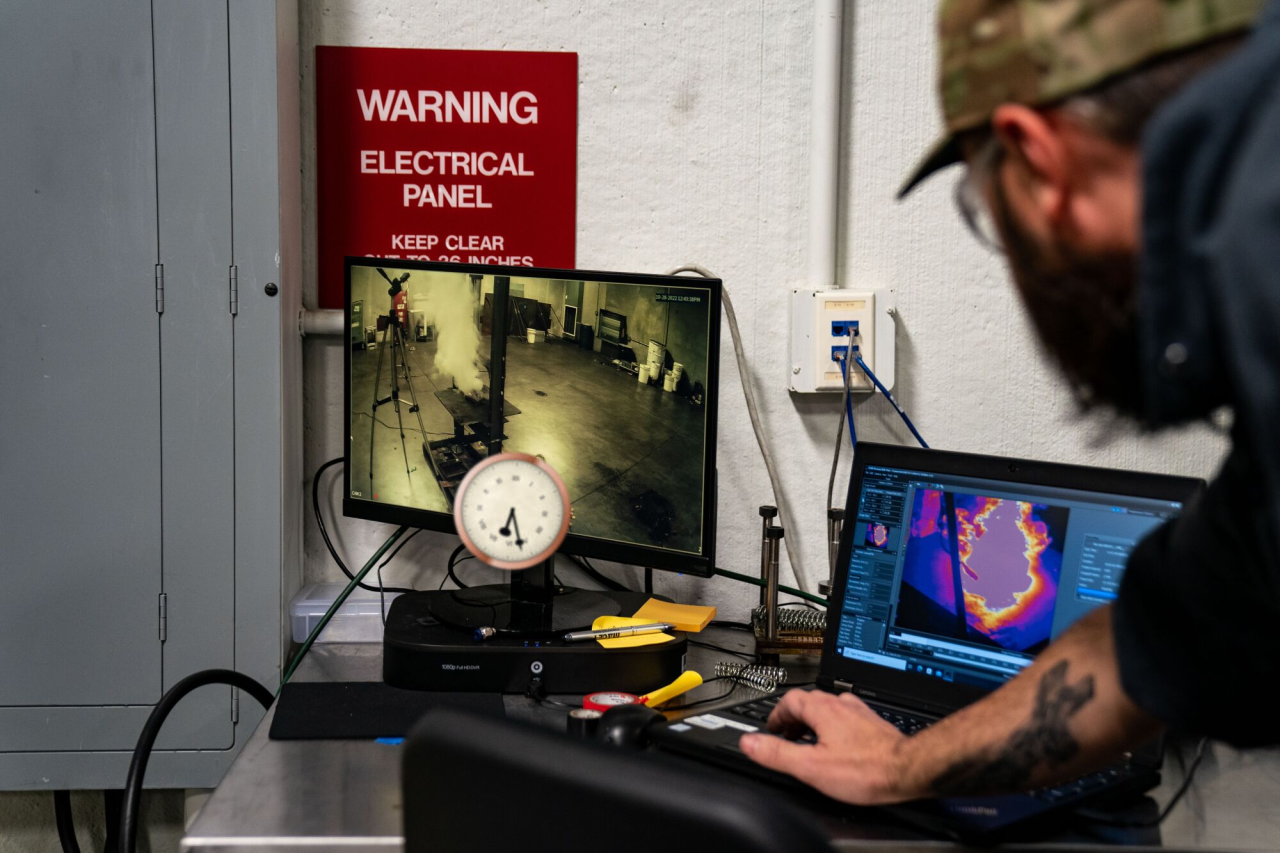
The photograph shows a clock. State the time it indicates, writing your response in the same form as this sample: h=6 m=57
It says h=6 m=27
